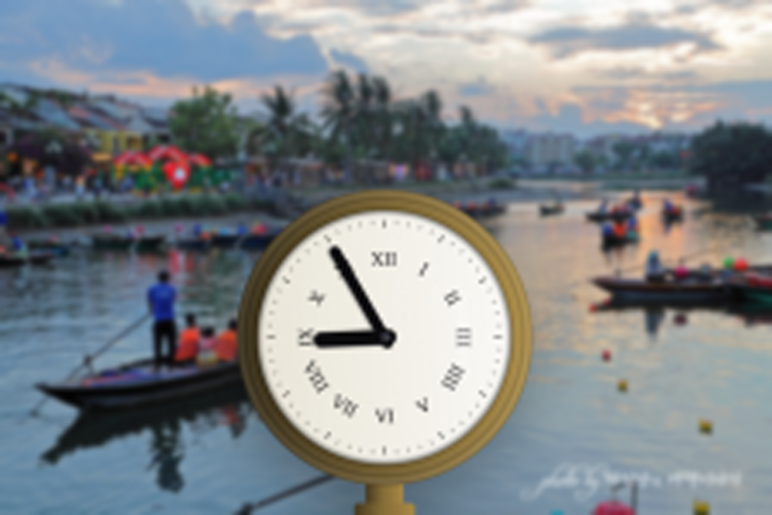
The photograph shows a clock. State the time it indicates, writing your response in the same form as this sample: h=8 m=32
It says h=8 m=55
